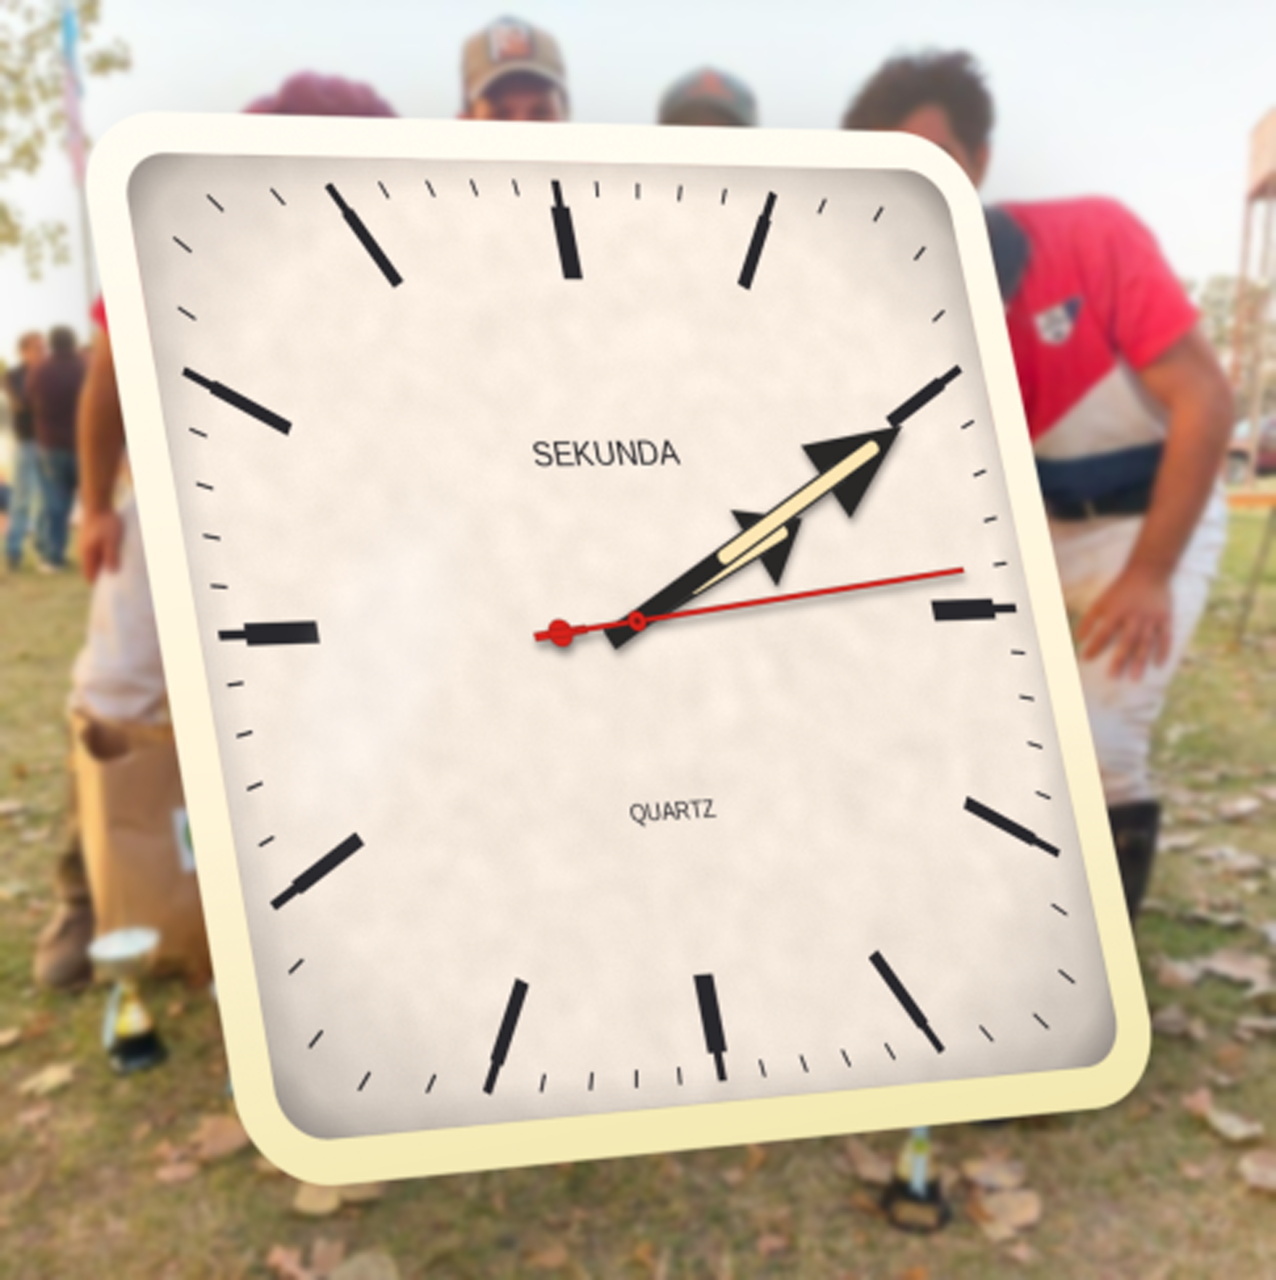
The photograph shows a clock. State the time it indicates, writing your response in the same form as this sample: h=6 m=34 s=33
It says h=2 m=10 s=14
